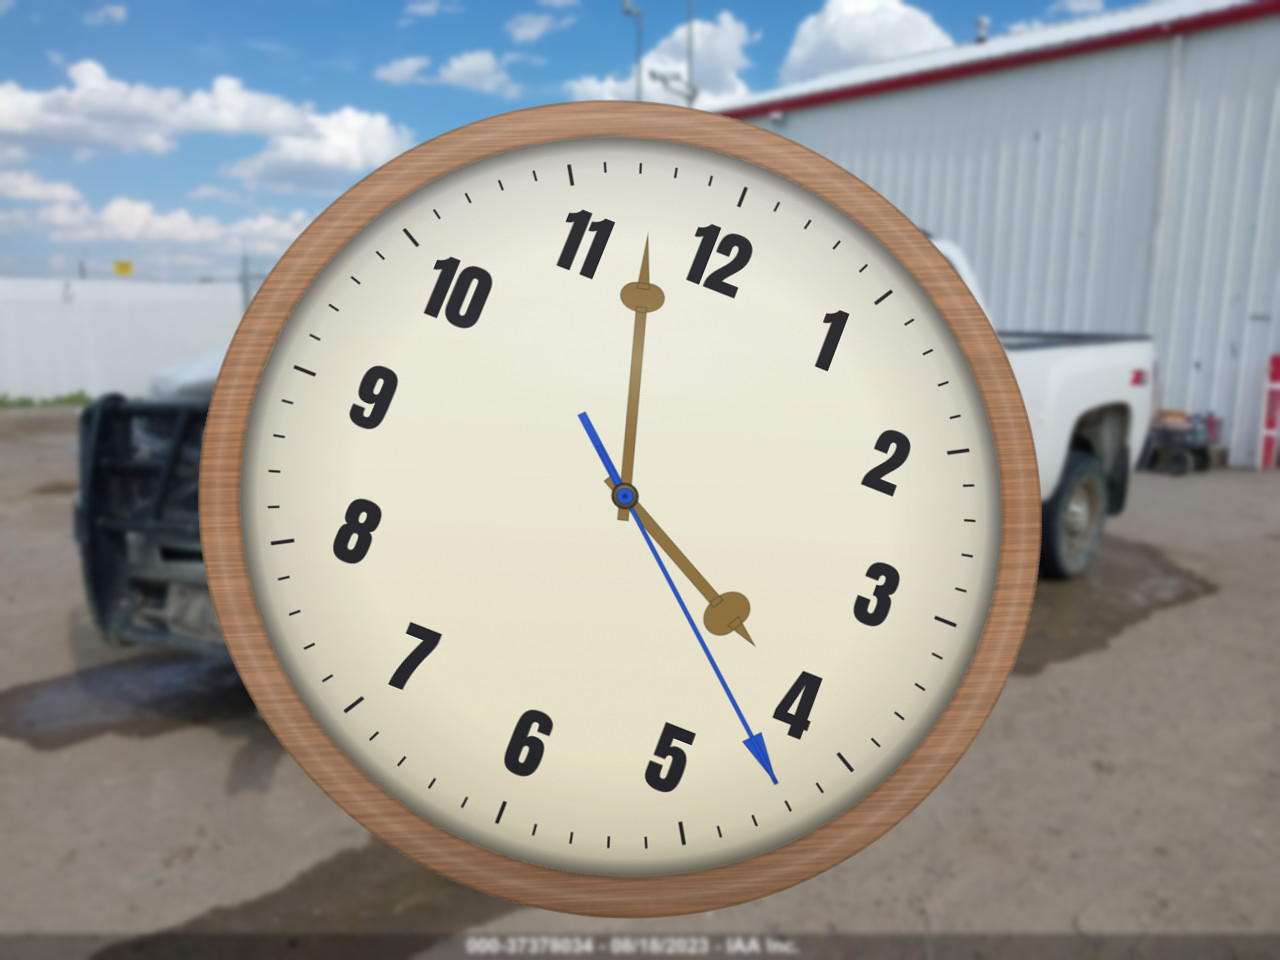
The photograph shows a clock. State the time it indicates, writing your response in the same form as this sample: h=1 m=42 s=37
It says h=3 m=57 s=22
